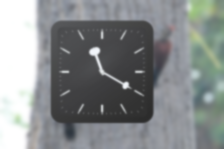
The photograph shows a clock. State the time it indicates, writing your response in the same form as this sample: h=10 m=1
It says h=11 m=20
